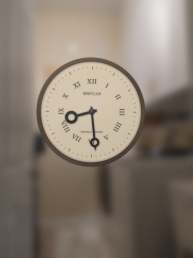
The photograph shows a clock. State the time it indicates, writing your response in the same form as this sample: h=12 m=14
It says h=8 m=29
